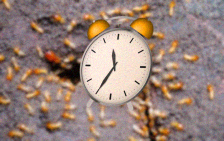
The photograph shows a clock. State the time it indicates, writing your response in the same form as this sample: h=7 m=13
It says h=11 m=35
